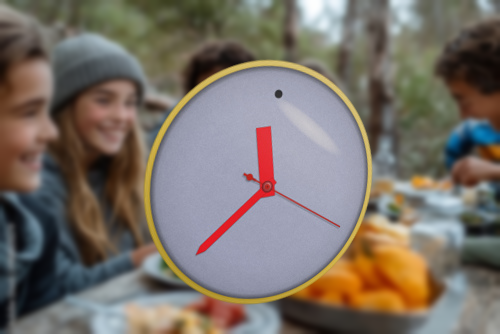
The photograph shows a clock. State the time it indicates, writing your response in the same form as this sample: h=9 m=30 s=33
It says h=11 m=37 s=19
